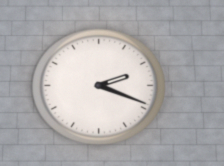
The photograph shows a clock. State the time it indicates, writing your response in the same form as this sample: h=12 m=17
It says h=2 m=19
